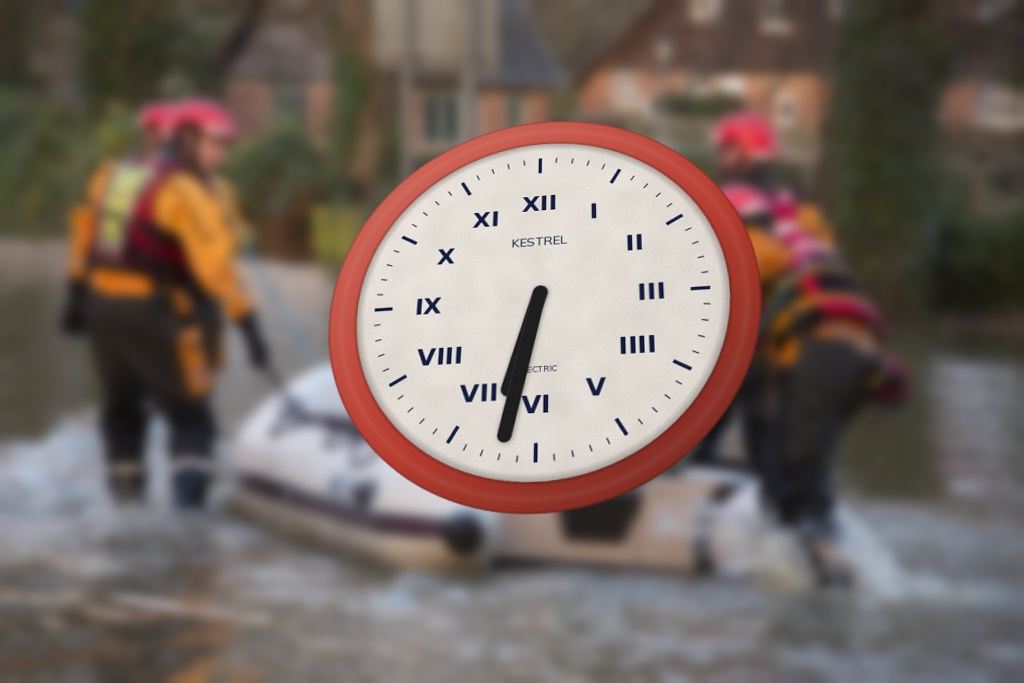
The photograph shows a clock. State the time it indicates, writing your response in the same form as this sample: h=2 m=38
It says h=6 m=32
